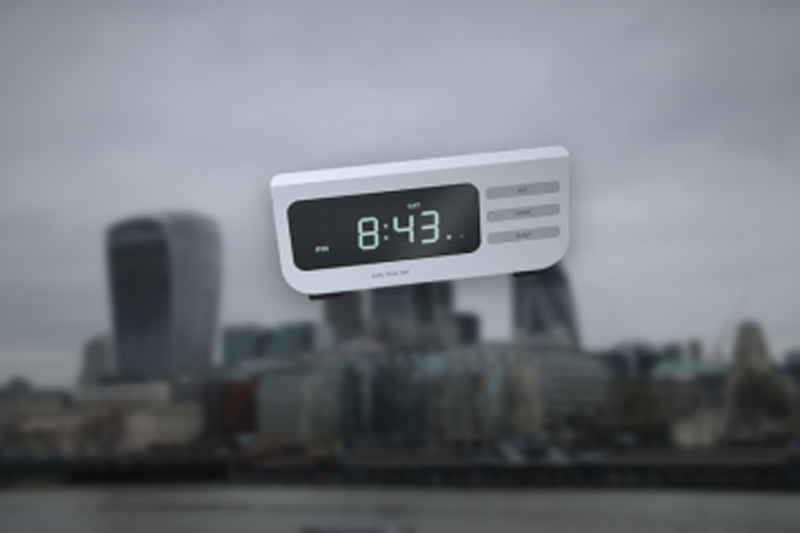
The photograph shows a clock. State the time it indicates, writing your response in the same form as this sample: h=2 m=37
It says h=8 m=43
